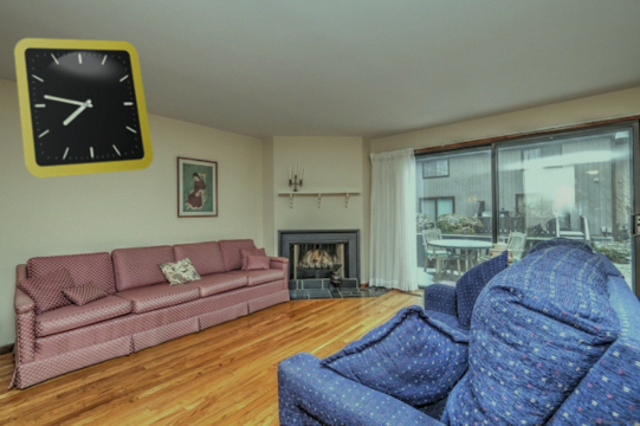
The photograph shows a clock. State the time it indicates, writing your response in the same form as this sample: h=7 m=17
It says h=7 m=47
